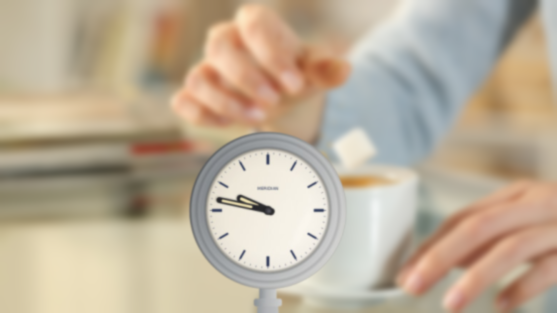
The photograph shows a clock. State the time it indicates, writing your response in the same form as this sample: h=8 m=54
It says h=9 m=47
